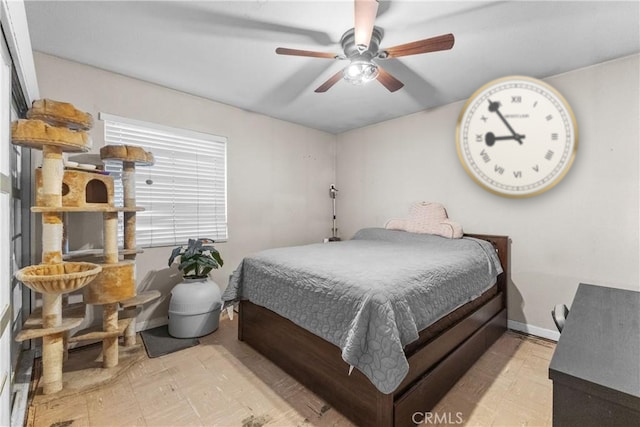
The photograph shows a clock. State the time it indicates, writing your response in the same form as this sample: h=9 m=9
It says h=8 m=54
